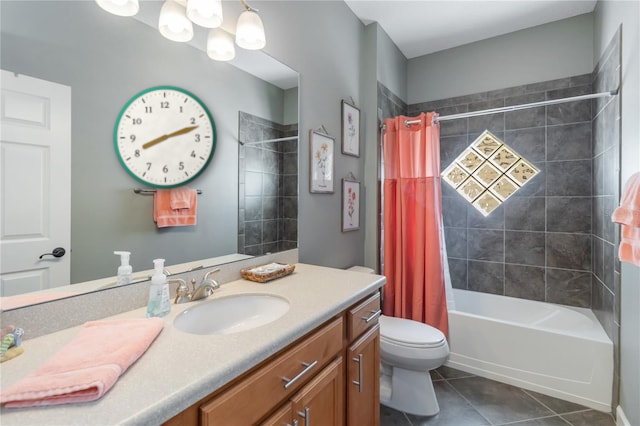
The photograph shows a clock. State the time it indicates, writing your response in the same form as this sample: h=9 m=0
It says h=8 m=12
